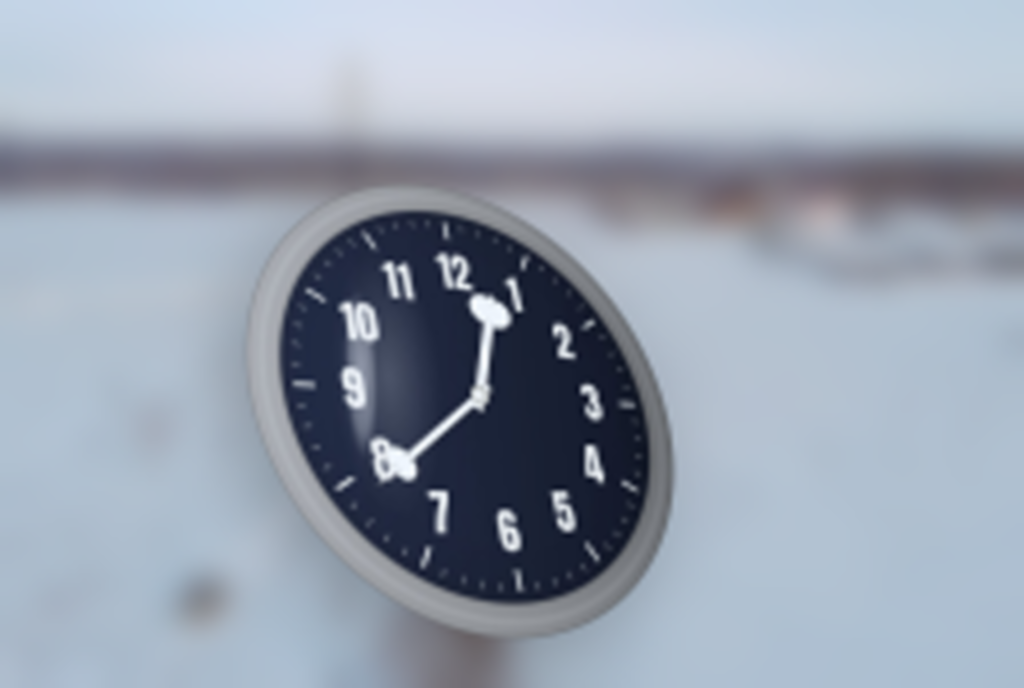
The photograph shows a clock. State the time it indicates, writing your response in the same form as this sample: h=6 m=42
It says h=12 m=39
